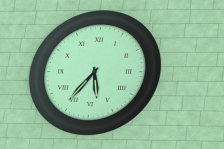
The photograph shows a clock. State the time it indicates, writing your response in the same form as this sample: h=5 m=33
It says h=5 m=36
